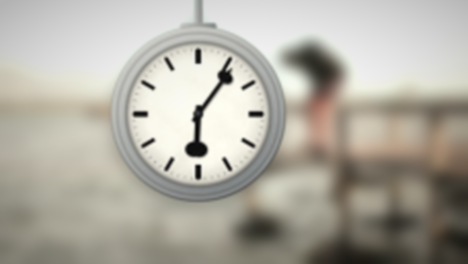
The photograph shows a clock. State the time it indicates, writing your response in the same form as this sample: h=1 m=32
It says h=6 m=6
